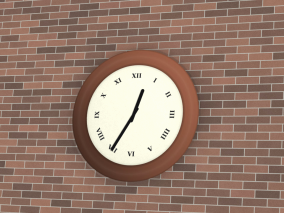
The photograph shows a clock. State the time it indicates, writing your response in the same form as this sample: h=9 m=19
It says h=12 m=35
